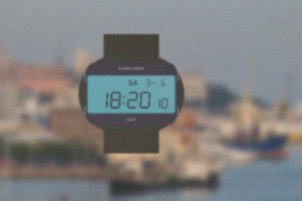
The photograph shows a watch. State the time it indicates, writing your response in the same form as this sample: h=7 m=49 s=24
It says h=18 m=20 s=10
